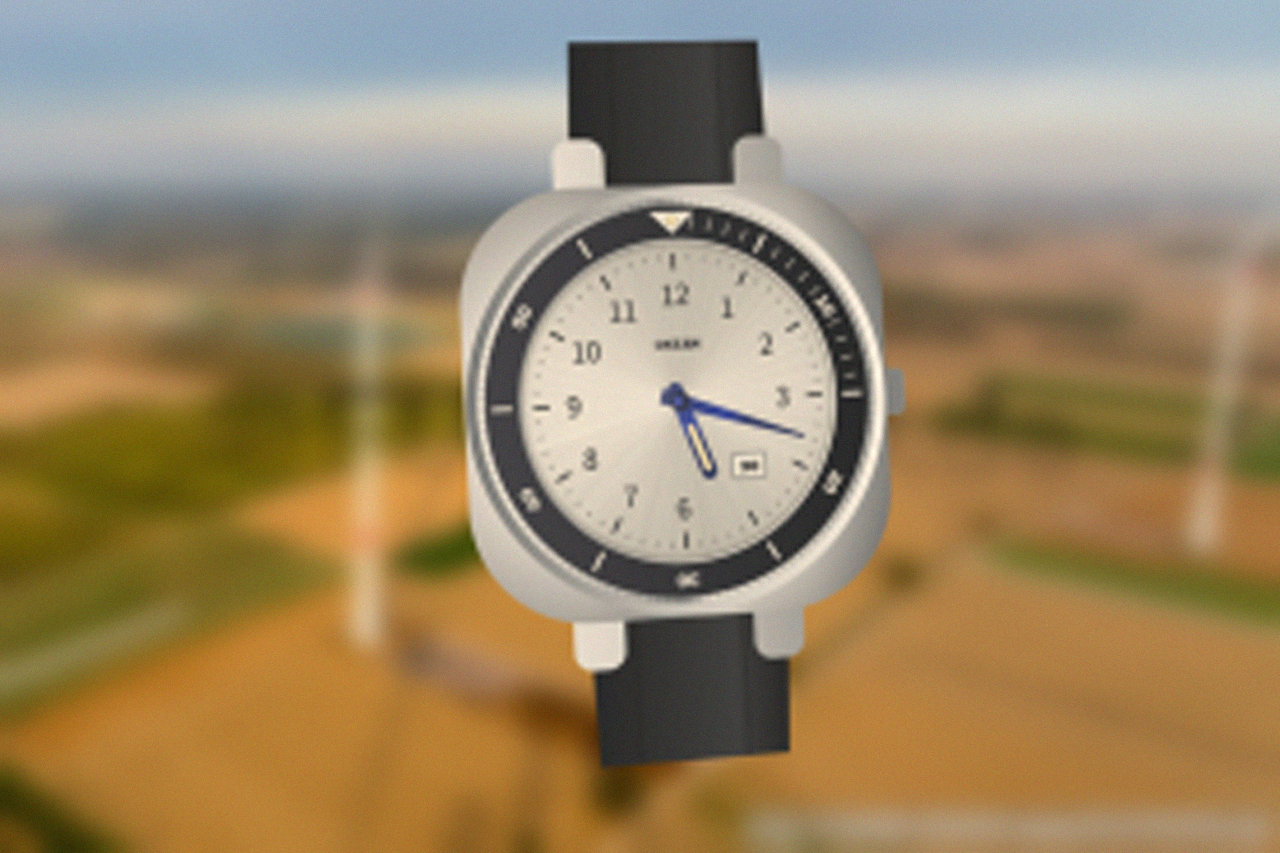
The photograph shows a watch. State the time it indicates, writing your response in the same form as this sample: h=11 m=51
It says h=5 m=18
